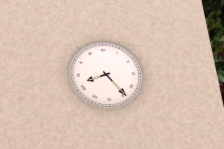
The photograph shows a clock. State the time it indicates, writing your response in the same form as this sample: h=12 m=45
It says h=8 m=24
